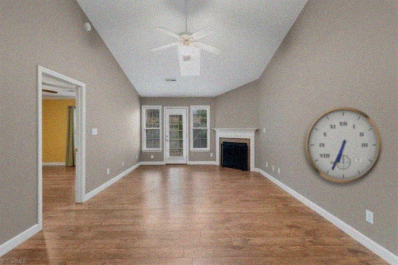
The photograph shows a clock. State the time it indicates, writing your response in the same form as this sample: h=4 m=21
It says h=6 m=34
